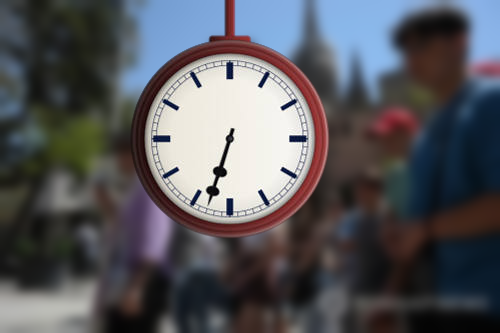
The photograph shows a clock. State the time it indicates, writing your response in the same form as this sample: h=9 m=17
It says h=6 m=33
